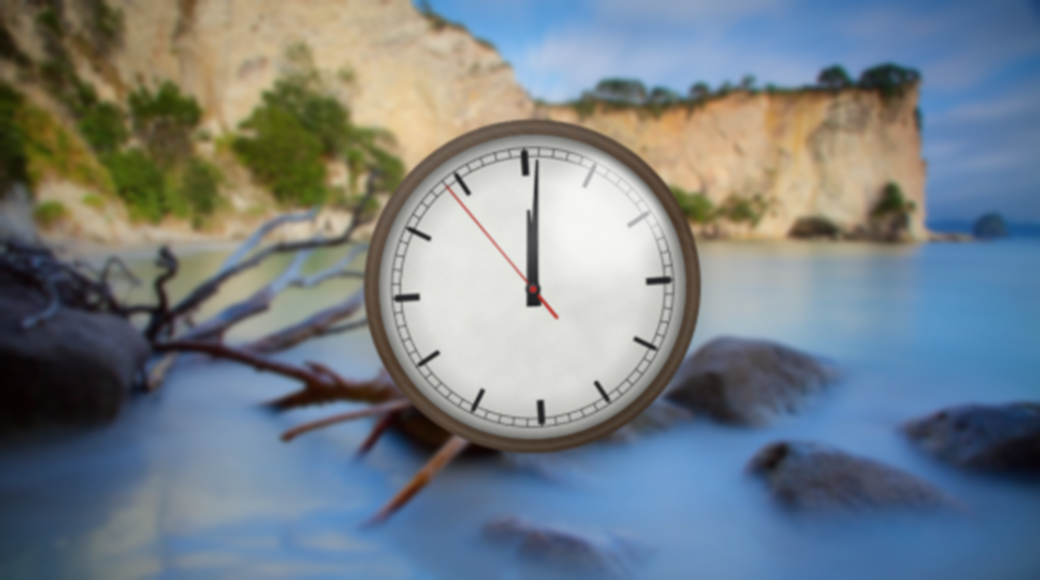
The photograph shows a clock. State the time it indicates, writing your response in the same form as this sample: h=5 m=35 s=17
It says h=12 m=0 s=54
